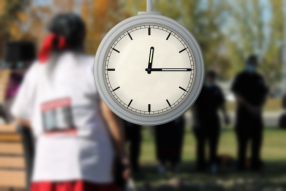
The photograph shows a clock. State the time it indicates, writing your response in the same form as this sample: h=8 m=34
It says h=12 m=15
